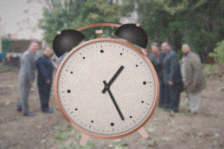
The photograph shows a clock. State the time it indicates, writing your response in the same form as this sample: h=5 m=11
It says h=1 m=27
